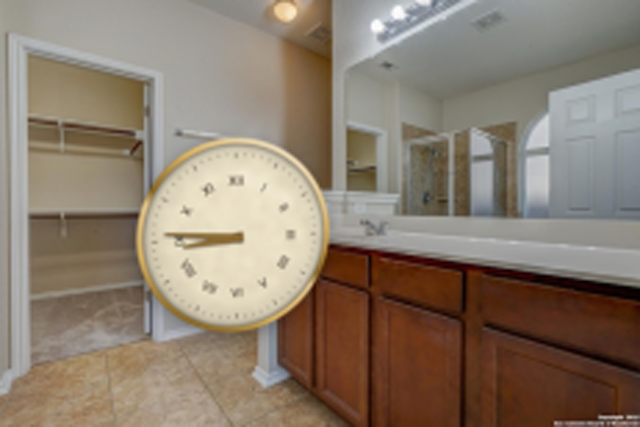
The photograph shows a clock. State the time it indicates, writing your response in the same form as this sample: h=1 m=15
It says h=8 m=46
